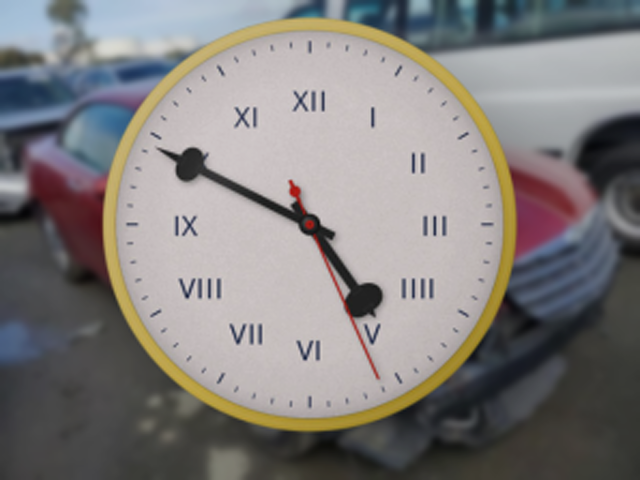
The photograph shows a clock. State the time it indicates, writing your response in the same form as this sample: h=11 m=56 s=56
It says h=4 m=49 s=26
